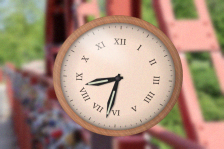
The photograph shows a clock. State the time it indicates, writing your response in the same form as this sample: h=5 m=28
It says h=8 m=32
